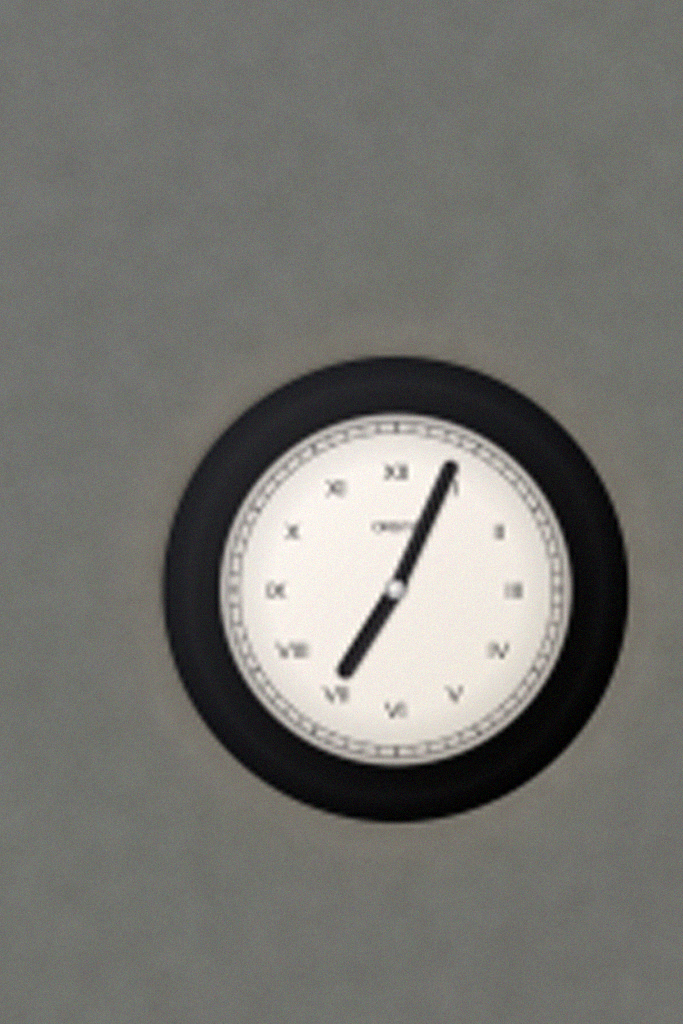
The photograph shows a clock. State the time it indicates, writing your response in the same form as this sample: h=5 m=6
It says h=7 m=4
